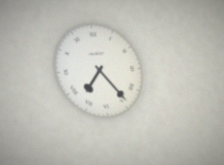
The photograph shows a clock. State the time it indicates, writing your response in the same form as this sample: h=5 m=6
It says h=7 m=24
